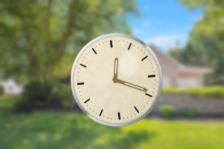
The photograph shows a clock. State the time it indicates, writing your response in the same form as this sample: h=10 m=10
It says h=12 m=19
